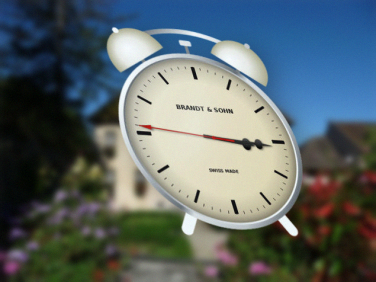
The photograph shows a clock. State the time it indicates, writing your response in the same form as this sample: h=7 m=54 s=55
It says h=3 m=15 s=46
